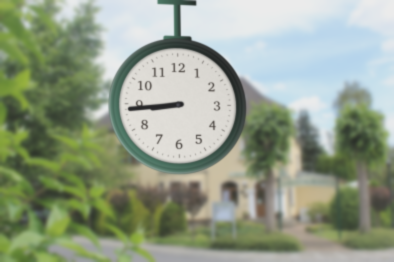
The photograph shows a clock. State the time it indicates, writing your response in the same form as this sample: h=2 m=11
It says h=8 m=44
